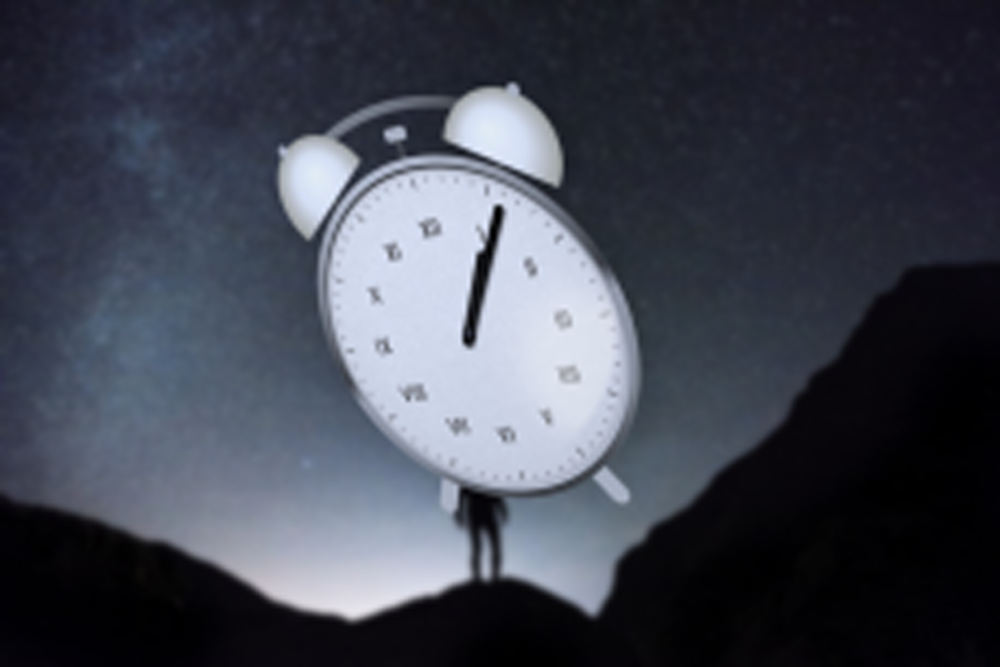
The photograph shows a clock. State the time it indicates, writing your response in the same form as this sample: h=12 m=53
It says h=1 m=6
